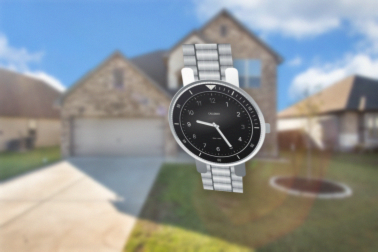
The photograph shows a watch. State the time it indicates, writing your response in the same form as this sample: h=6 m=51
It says h=9 m=25
